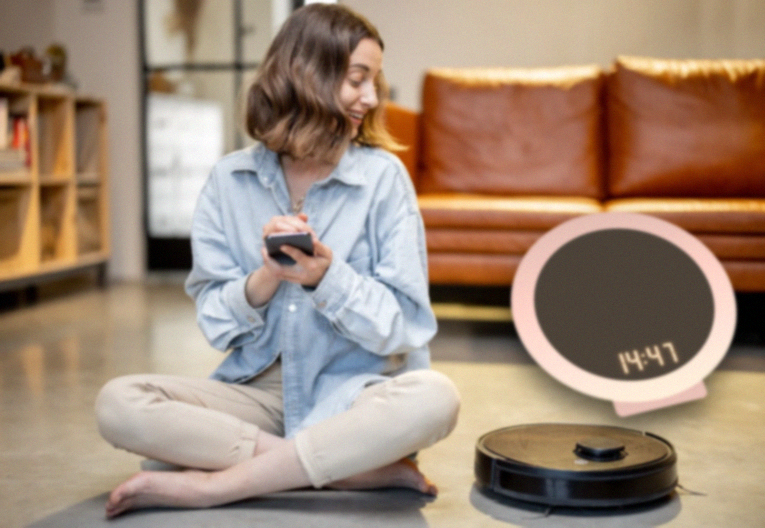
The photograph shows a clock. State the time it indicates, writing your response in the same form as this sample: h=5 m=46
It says h=14 m=47
